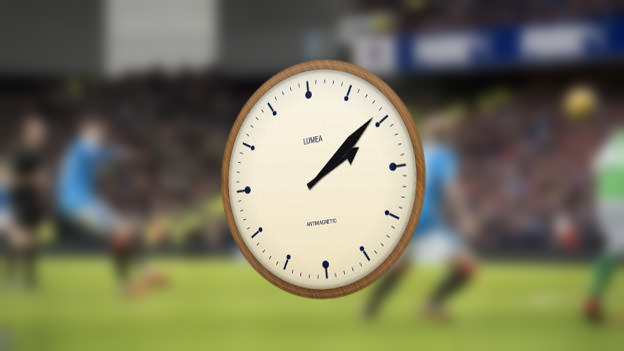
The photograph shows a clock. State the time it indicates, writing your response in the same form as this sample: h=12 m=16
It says h=2 m=9
